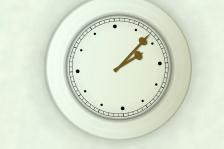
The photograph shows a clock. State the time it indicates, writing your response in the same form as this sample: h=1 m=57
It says h=2 m=8
